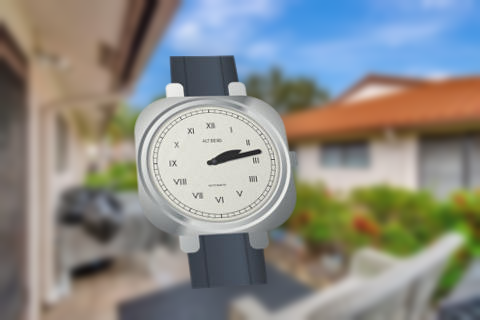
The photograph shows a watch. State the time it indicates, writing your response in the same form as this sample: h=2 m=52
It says h=2 m=13
